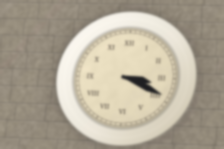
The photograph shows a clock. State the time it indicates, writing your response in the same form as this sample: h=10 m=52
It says h=3 m=19
